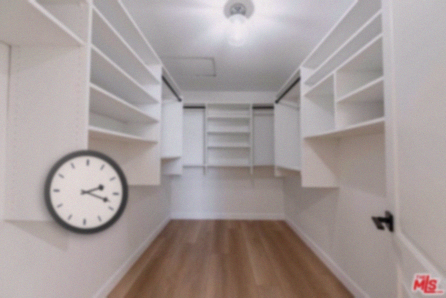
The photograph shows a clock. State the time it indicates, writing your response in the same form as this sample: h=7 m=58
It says h=2 m=18
